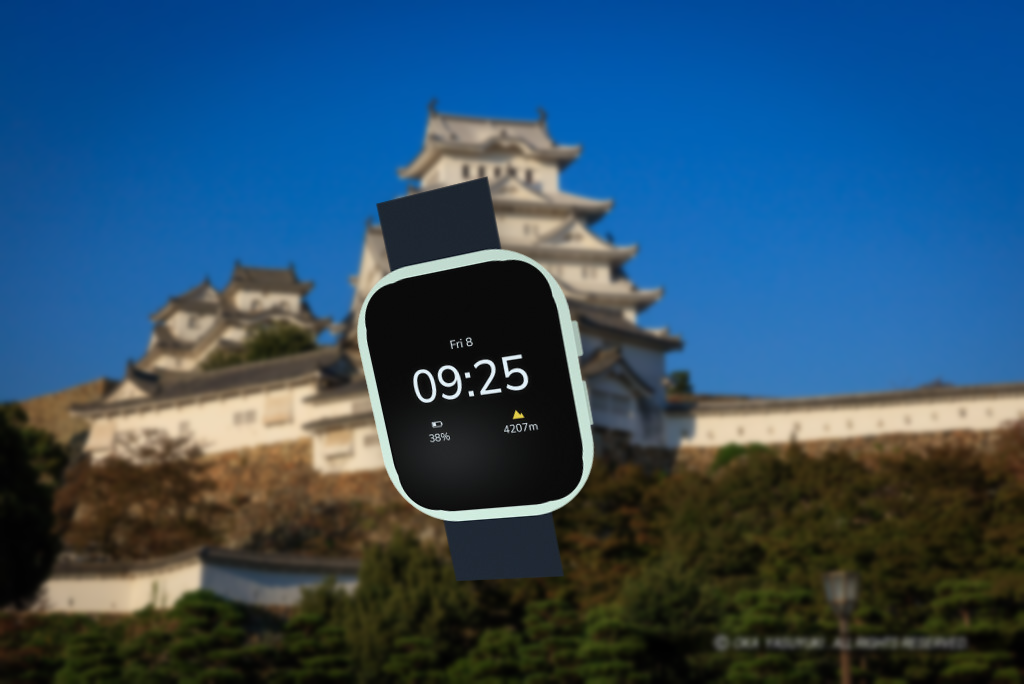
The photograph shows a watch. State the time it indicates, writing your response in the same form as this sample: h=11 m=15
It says h=9 m=25
